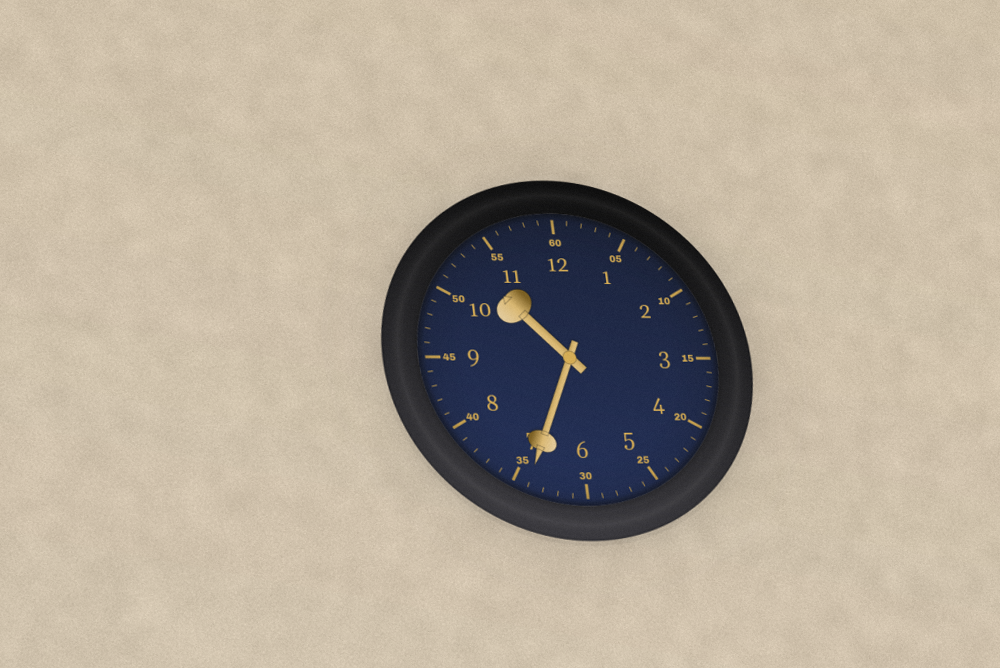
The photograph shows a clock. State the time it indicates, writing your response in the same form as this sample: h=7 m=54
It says h=10 m=34
